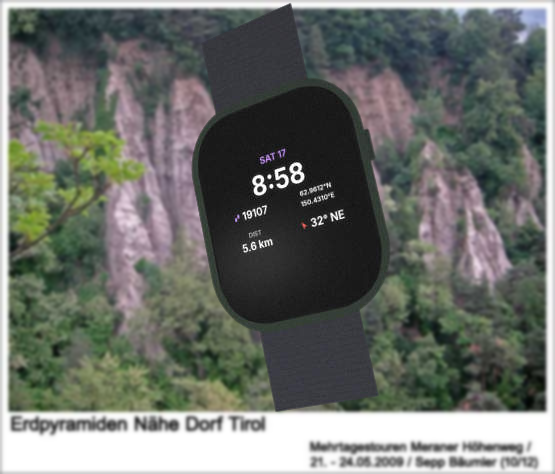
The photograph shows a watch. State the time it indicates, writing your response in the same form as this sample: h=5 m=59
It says h=8 m=58
